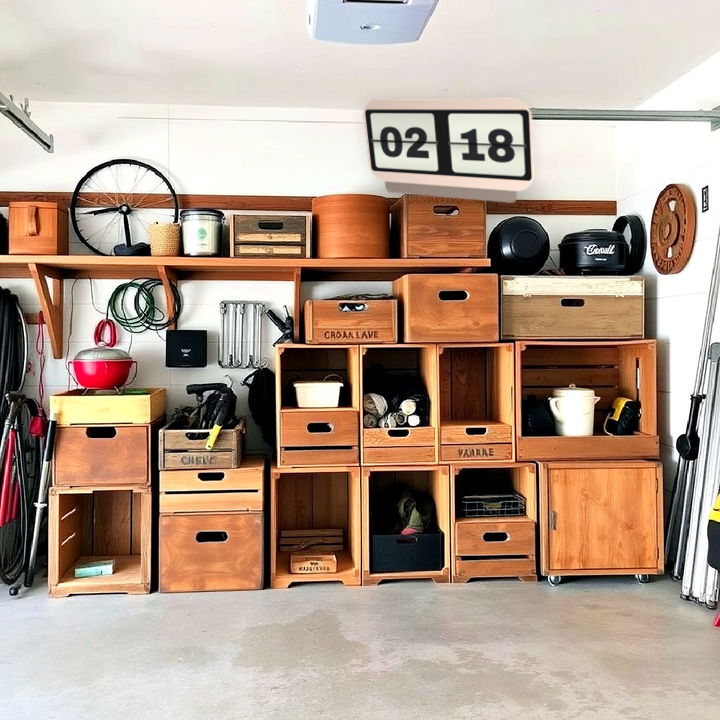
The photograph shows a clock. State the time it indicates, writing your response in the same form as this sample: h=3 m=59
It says h=2 m=18
